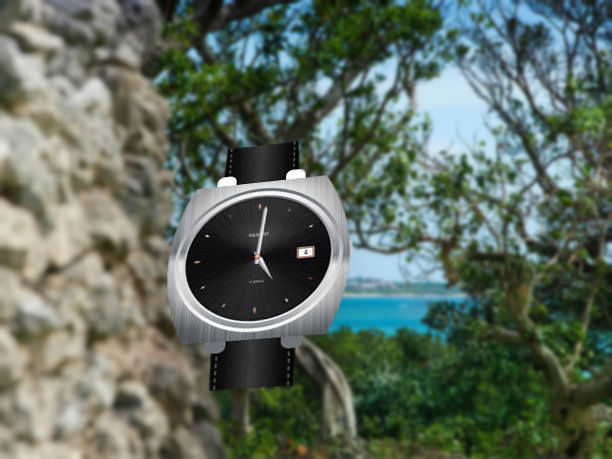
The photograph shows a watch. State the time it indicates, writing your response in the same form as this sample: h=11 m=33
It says h=5 m=1
